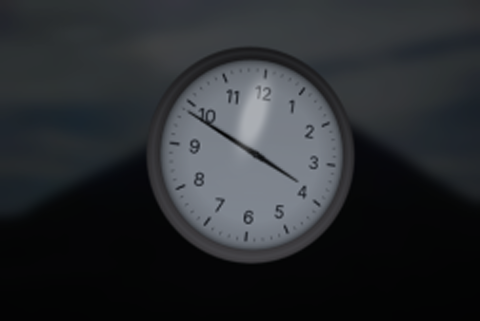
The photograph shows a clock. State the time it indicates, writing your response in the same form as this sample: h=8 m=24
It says h=3 m=49
